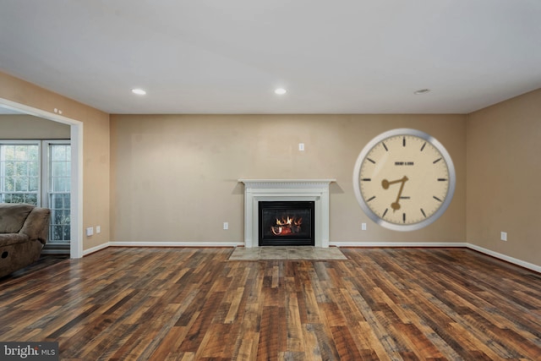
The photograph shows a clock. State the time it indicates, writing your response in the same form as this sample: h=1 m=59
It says h=8 m=33
